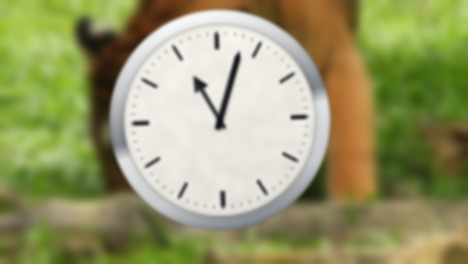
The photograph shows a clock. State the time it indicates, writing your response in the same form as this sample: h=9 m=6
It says h=11 m=3
